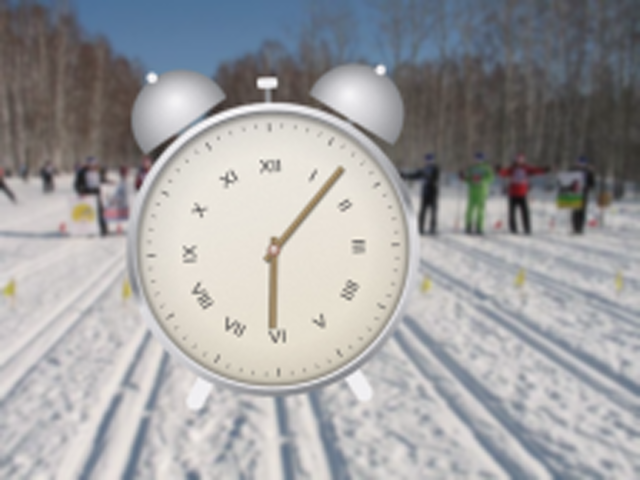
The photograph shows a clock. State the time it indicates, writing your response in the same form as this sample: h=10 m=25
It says h=6 m=7
